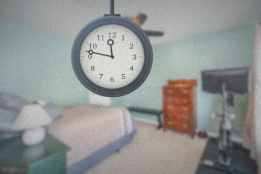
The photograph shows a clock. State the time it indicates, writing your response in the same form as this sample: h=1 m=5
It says h=11 m=47
